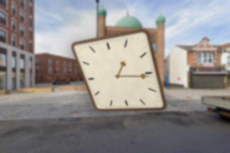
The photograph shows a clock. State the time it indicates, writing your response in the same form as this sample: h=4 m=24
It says h=1 m=16
